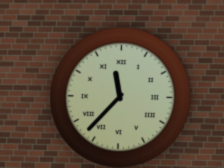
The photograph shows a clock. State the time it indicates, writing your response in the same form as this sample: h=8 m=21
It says h=11 m=37
